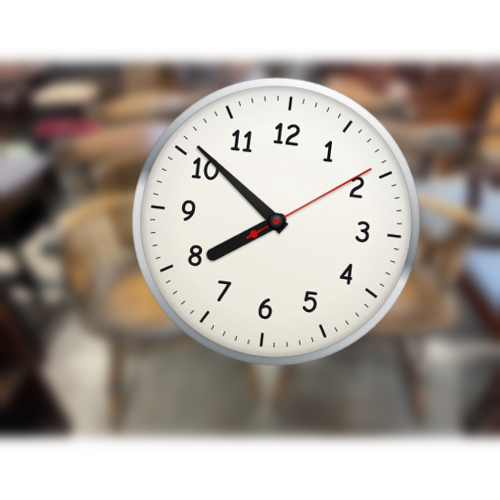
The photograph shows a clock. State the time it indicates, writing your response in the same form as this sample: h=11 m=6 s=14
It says h=7 m=51 s=9
